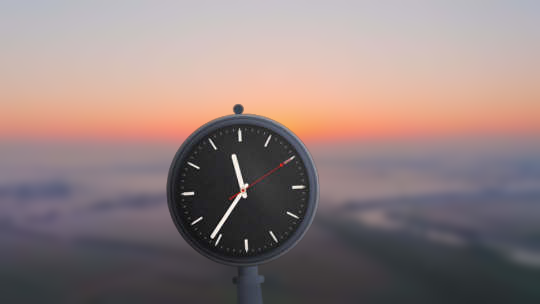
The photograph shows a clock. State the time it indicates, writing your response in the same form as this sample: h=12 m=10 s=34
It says h=11 m=36 s=10
